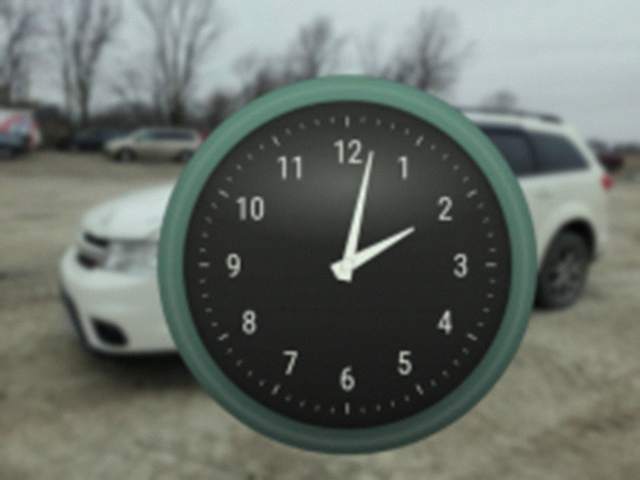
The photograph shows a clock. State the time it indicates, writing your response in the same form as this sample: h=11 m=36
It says h=2 m=2
